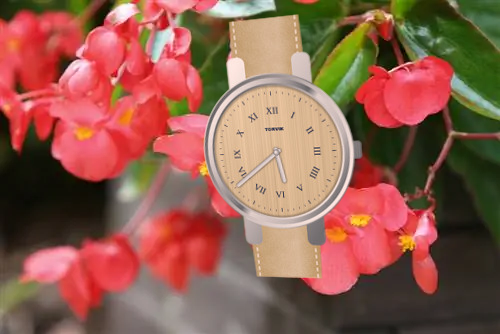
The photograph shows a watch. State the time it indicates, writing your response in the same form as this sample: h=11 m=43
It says h=5 m=39
